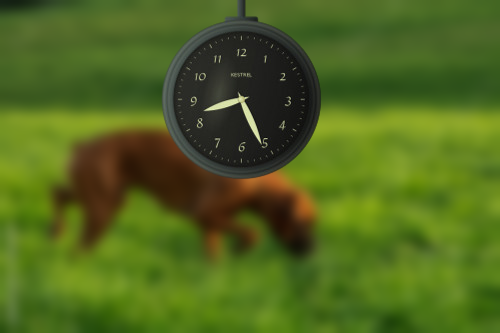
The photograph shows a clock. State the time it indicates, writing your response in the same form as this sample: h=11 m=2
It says h=8 m=26
